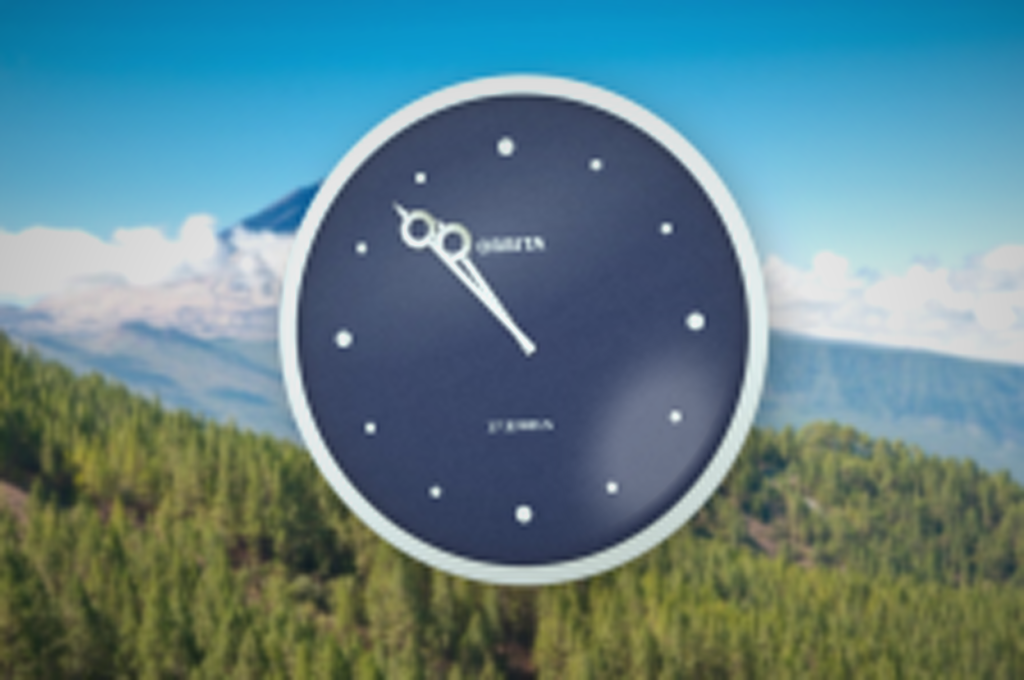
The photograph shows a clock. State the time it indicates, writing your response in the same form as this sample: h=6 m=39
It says h=10 m=53
